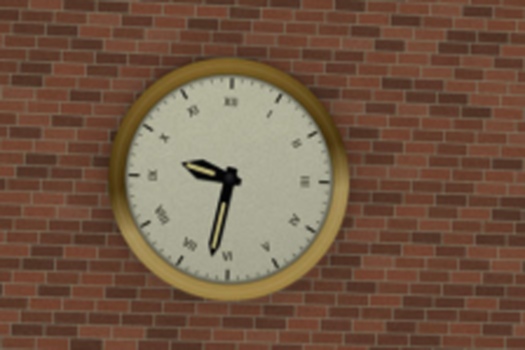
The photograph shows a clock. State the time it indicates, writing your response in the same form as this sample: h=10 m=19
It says h=9 m=32
